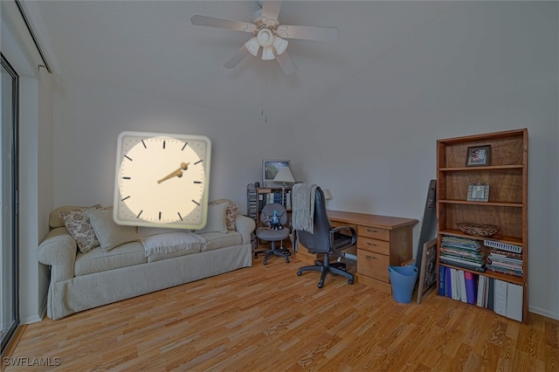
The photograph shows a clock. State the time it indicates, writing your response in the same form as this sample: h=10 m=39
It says h=2 m=9
